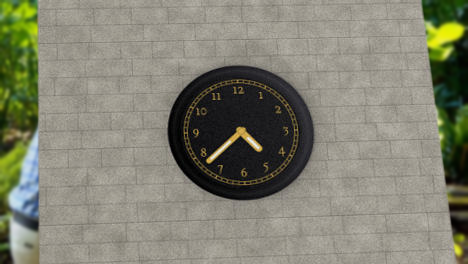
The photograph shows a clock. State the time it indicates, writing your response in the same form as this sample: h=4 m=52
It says h=4 m=38
